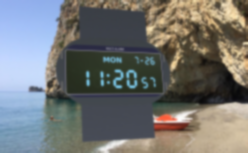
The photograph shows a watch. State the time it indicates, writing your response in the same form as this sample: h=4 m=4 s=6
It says h=11 m=20 s=57
